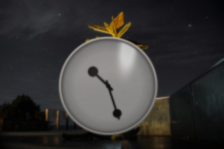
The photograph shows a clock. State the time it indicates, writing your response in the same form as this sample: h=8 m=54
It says h=10 m=27
